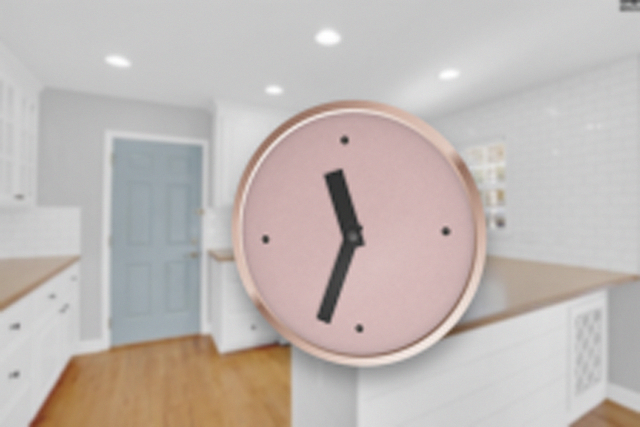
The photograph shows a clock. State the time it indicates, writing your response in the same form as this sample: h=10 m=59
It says h=11 m=34
